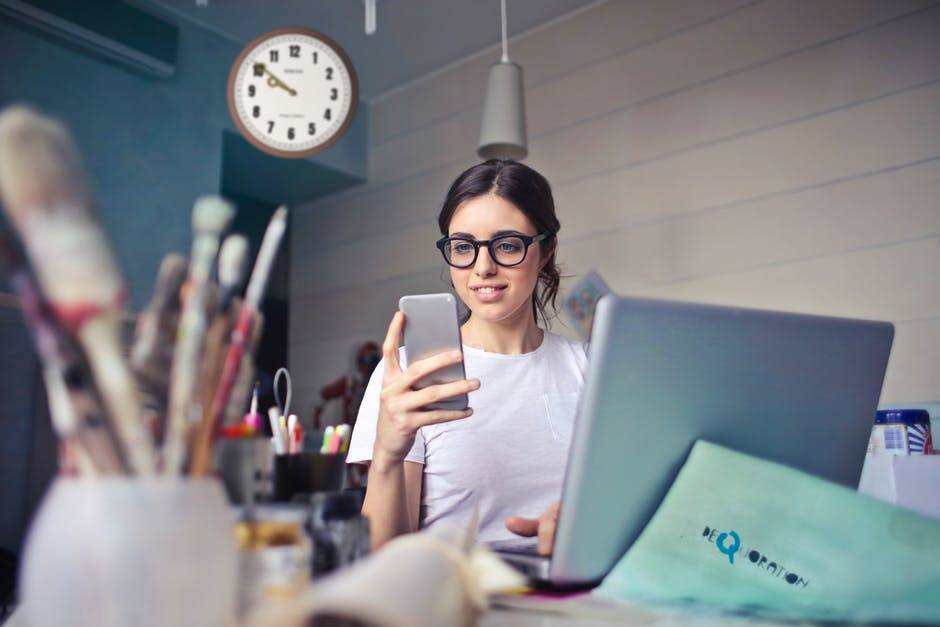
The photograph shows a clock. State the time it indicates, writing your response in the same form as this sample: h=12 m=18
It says h=9 m=51
